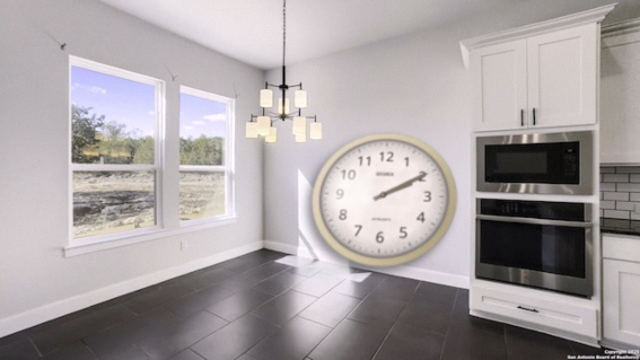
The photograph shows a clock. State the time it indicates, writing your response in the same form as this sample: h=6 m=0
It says h=2 m=10
